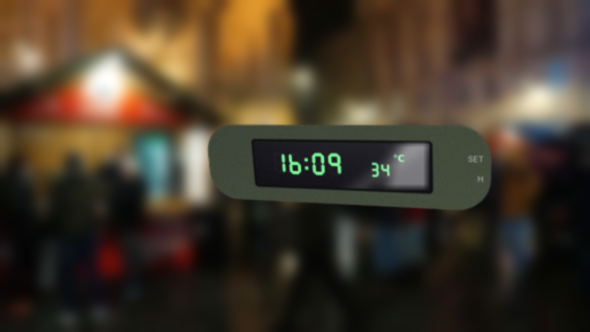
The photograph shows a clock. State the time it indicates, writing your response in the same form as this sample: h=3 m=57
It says h=16 m=9
